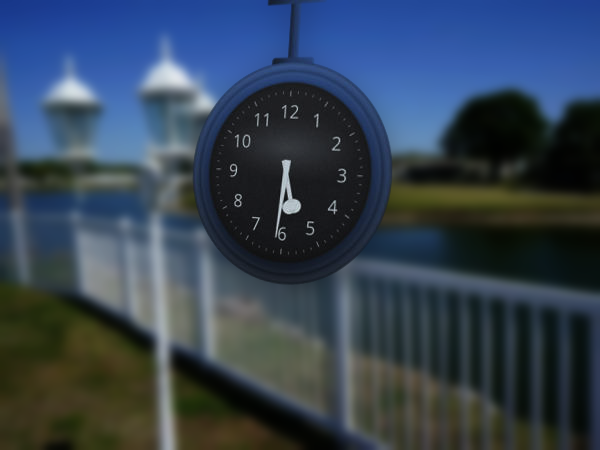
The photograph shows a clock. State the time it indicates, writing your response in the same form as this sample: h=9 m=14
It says h=5 m=31
